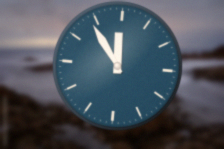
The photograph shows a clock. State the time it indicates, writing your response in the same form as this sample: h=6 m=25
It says h=11 m=54
